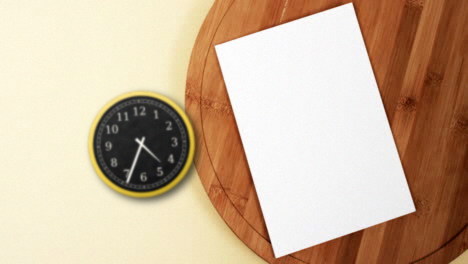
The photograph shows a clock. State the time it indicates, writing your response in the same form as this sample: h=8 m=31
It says h=4 m=34
